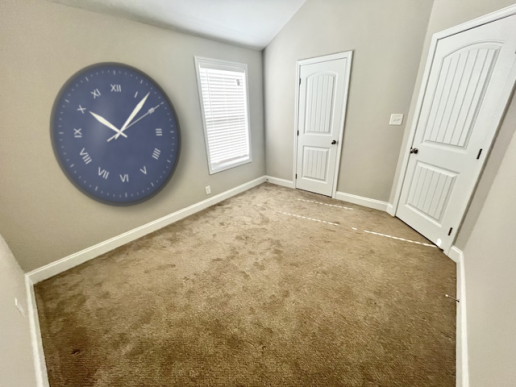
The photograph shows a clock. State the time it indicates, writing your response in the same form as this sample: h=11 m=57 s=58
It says h=10 m=7 s=10
